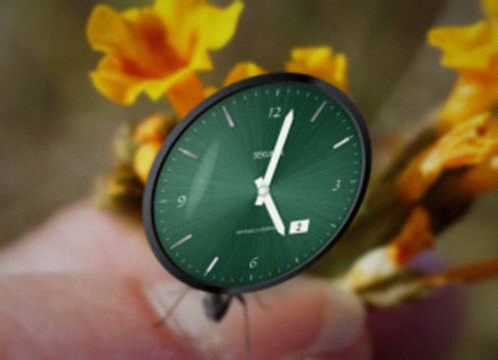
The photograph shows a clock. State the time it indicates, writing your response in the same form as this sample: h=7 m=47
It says h=5 m=2
